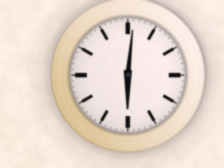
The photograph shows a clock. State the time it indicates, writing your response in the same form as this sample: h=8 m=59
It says h=6 m=1
